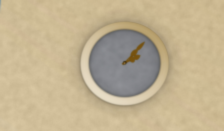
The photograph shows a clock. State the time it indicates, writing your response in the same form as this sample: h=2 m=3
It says h=2 m=7
